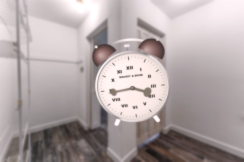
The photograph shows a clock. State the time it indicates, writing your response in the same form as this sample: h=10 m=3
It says h=3 m=44
